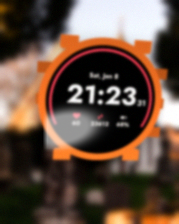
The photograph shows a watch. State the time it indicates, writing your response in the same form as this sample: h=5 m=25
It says h=21 m=23
